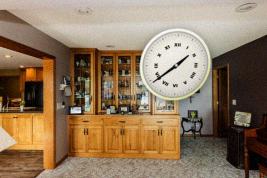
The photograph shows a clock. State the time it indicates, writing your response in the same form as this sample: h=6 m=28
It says h=1 m=39
